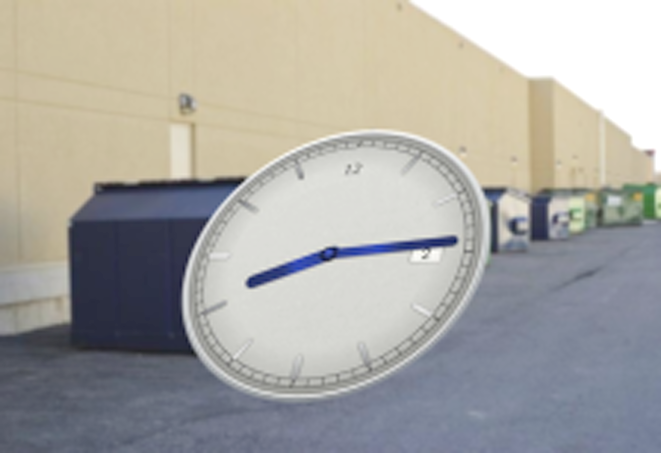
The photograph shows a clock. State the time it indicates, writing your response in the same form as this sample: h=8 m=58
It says h=8 m=14
